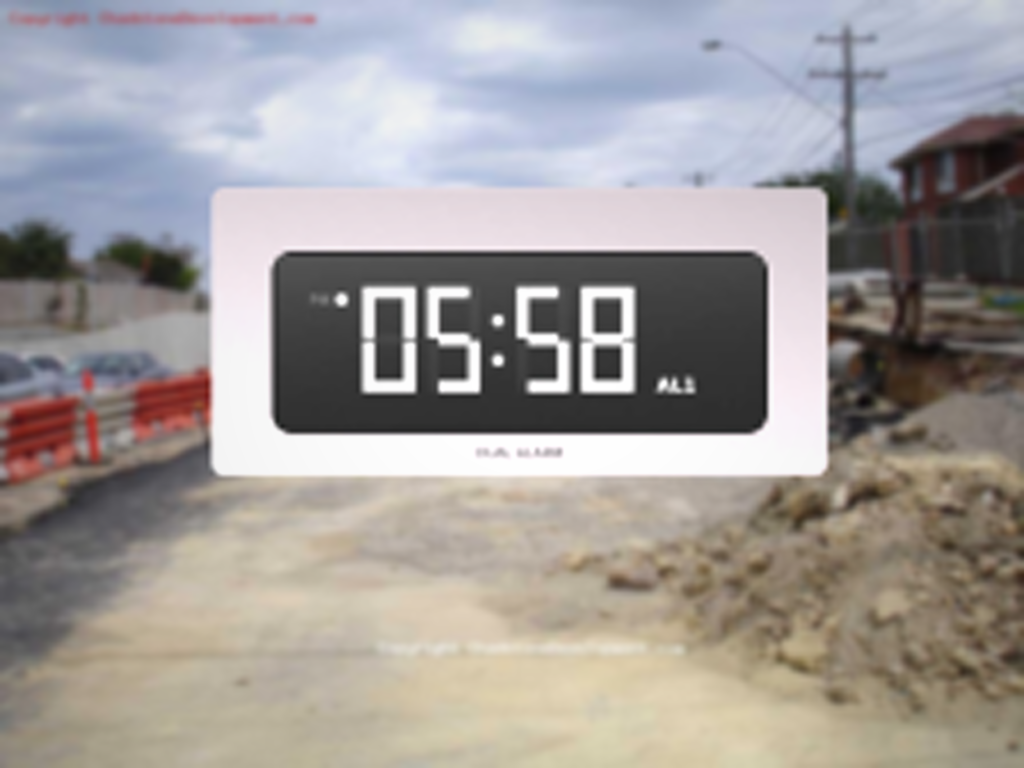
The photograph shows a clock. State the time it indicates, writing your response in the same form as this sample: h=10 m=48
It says h=5 m=58
